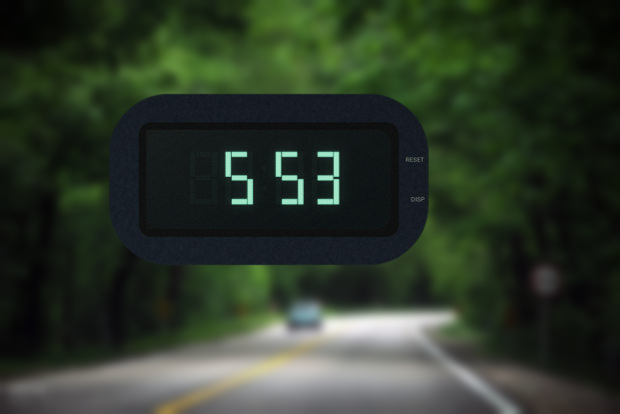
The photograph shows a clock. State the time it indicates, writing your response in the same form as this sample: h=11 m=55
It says h=5 m=53
